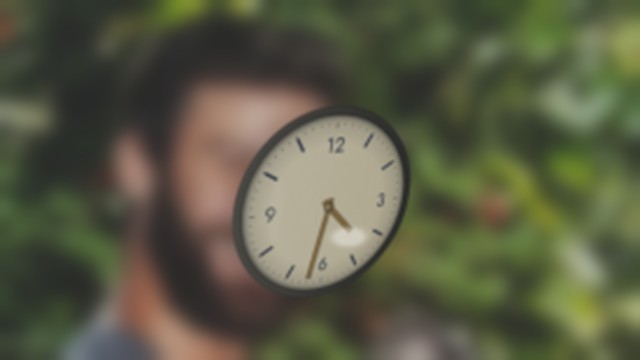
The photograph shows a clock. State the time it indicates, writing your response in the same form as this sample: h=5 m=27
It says h=4 m=32
